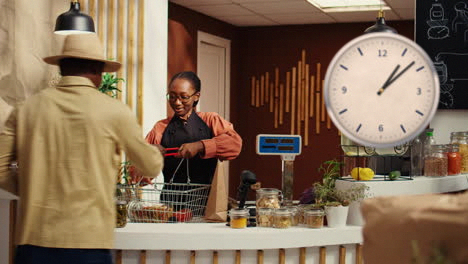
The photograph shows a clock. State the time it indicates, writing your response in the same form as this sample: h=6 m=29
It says h=1 m=8
